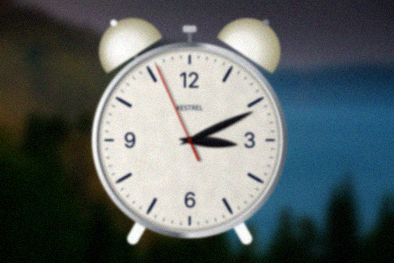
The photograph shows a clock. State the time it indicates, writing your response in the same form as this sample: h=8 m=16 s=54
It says h=3 m=10 s=56
